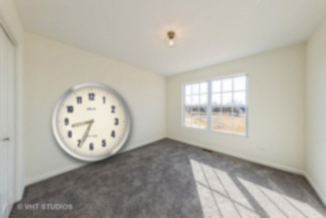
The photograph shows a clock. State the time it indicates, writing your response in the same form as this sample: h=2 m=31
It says h=8 m=34
